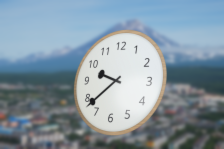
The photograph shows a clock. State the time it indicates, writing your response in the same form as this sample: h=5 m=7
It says h=9 m=38
